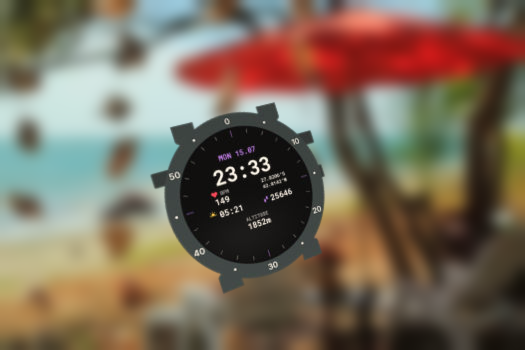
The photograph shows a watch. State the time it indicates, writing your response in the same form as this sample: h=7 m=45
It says h=23 m=33
